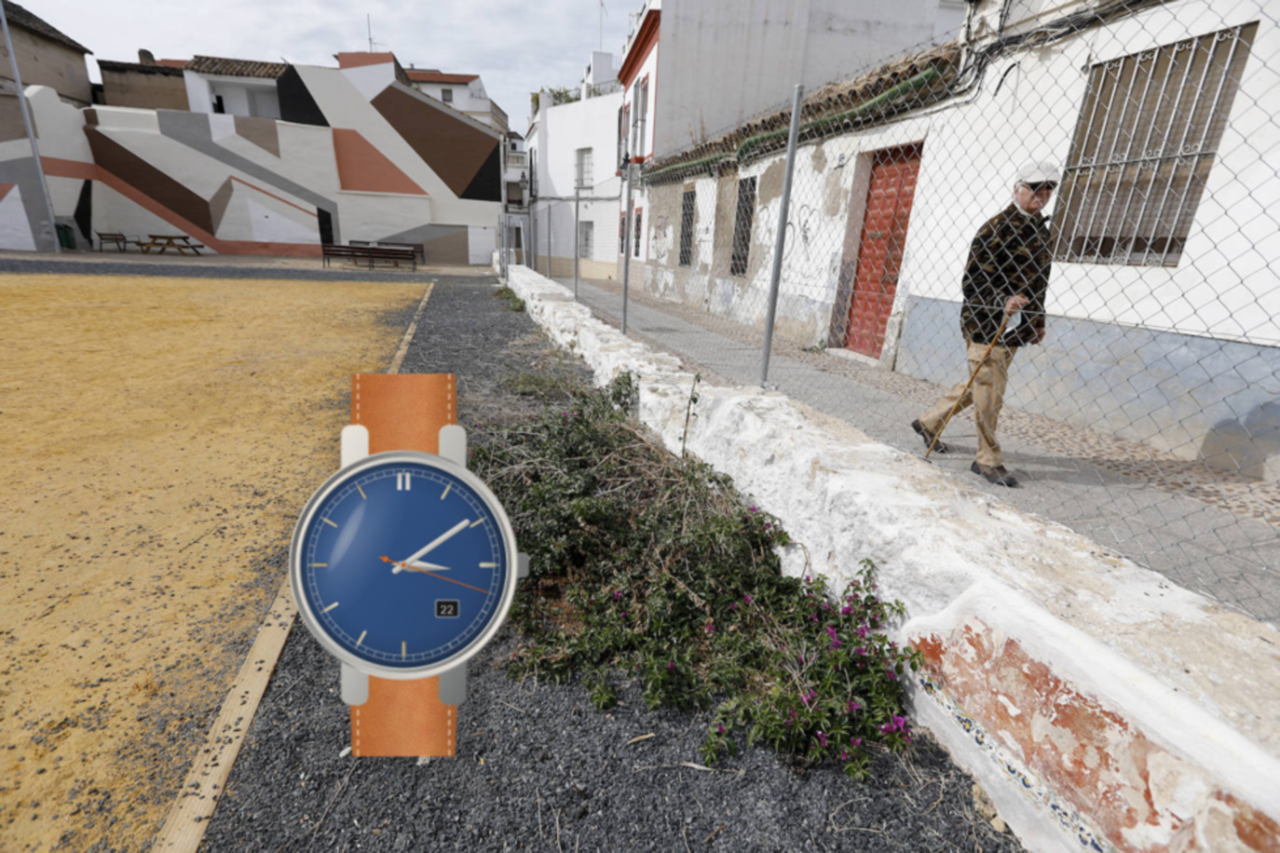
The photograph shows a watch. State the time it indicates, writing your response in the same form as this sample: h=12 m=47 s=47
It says h=3 m=9 s=18
